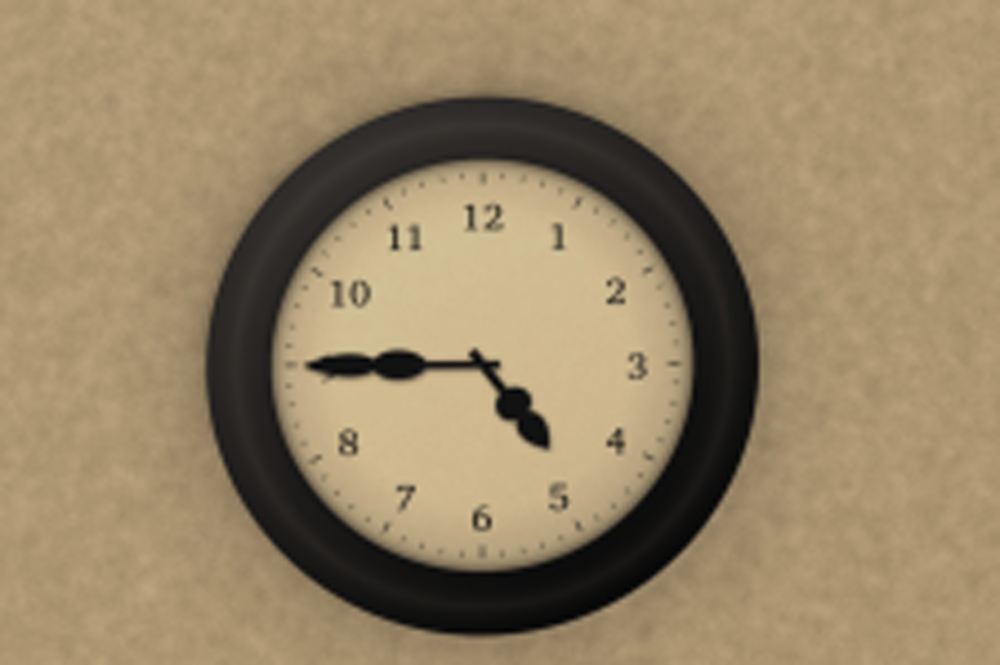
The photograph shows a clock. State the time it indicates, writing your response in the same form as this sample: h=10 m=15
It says h=4 m=45
